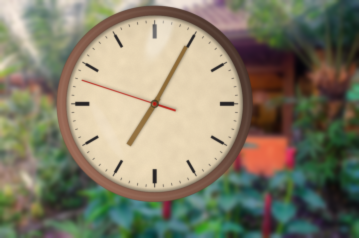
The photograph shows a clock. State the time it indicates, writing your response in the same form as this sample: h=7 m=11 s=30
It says h=7 m=4 s=48
